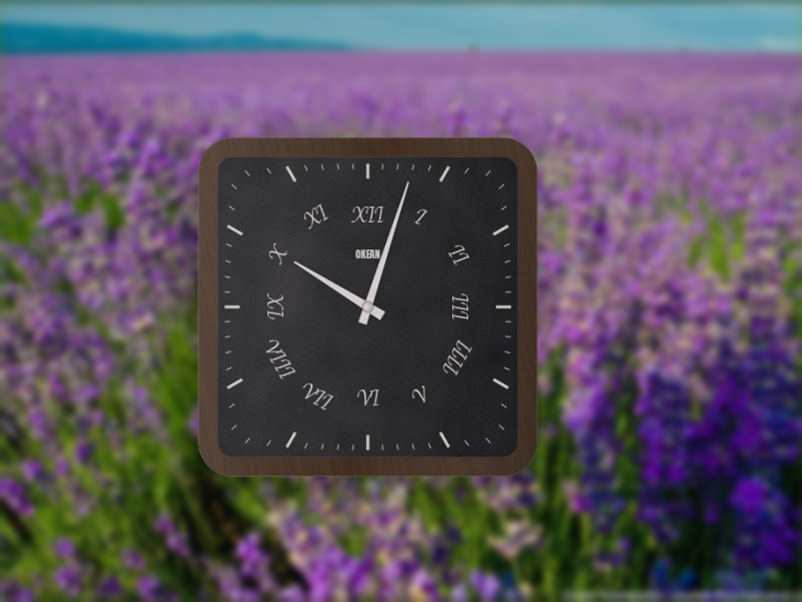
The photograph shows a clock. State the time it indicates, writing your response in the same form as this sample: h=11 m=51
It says h=10 m=3
